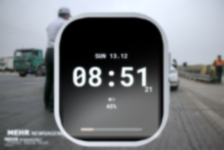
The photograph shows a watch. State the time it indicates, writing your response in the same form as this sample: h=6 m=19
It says h=8 m=51
